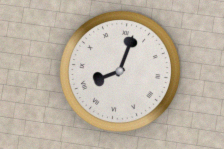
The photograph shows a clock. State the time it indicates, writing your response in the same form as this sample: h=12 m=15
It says h=8 m=2
